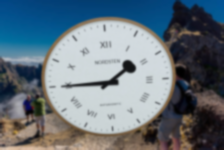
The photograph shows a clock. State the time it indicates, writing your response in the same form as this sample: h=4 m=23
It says h=1 m=45
